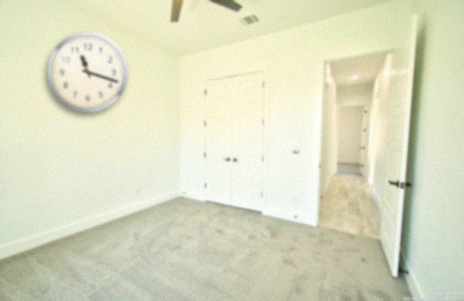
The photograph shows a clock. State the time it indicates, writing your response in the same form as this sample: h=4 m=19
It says h=11 m=18
